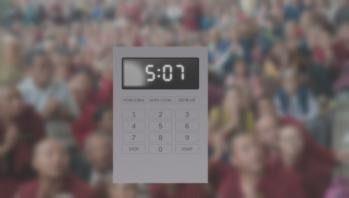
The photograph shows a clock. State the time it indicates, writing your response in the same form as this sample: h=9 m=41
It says h=5 m=7
